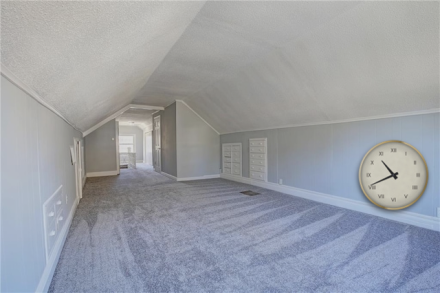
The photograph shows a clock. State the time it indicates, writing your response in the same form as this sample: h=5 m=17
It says h=10 m=41
